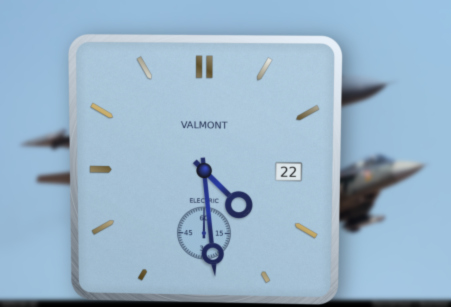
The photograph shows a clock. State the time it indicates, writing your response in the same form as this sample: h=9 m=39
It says h=4 m=29
